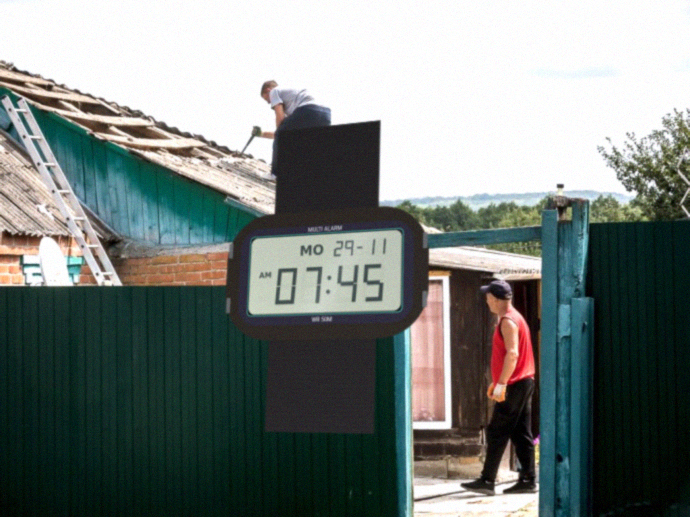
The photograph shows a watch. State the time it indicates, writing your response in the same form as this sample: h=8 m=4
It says h=7 m=45
